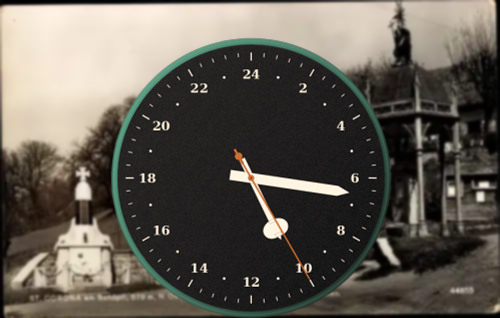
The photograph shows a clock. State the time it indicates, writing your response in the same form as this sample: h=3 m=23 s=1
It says h=10 m=16 s=25
